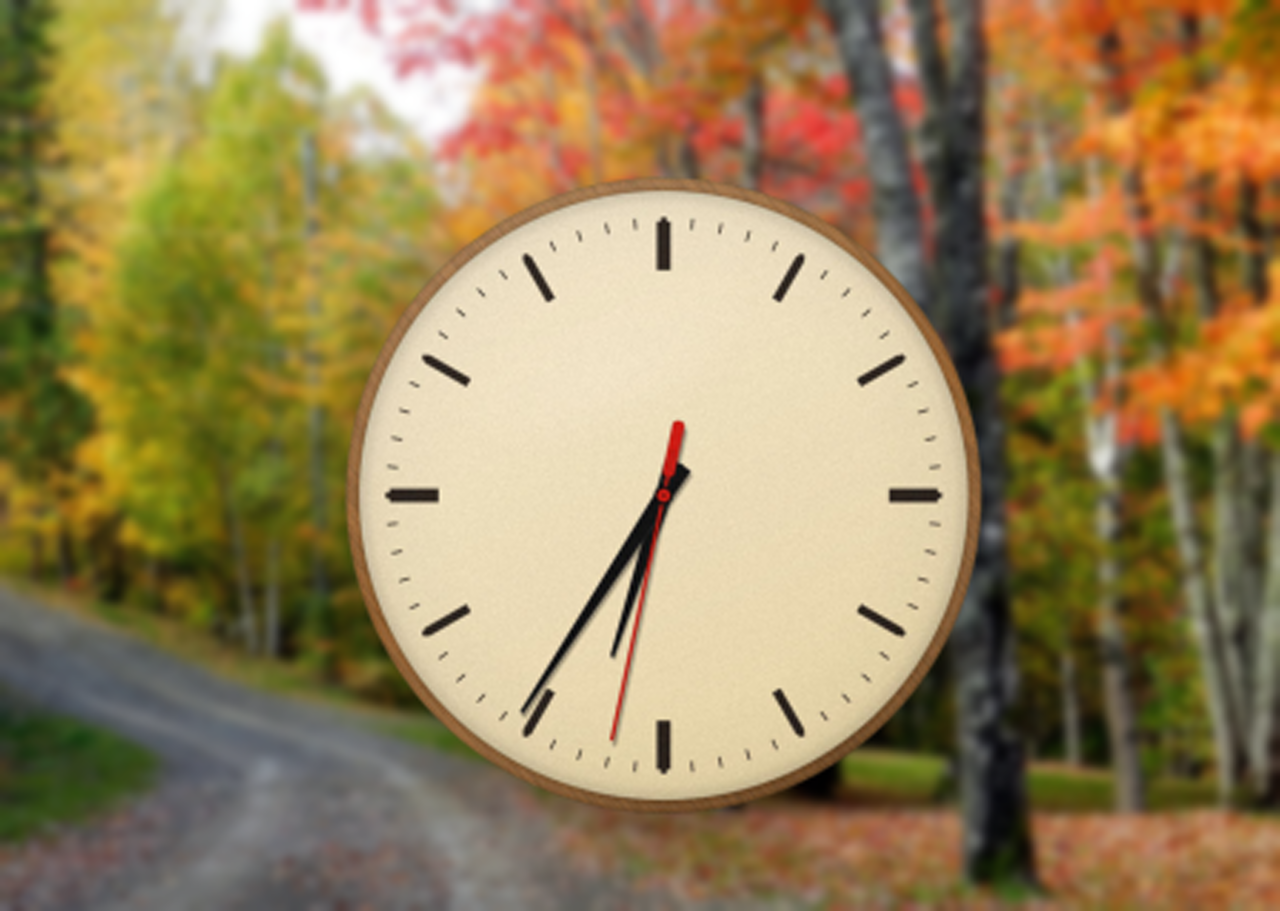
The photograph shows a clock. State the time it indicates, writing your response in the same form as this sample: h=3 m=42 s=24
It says h=6 m=35 s=32
